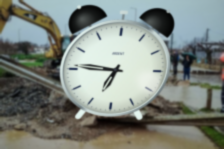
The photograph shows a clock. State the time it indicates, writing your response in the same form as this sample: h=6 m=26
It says h=6 m=46
